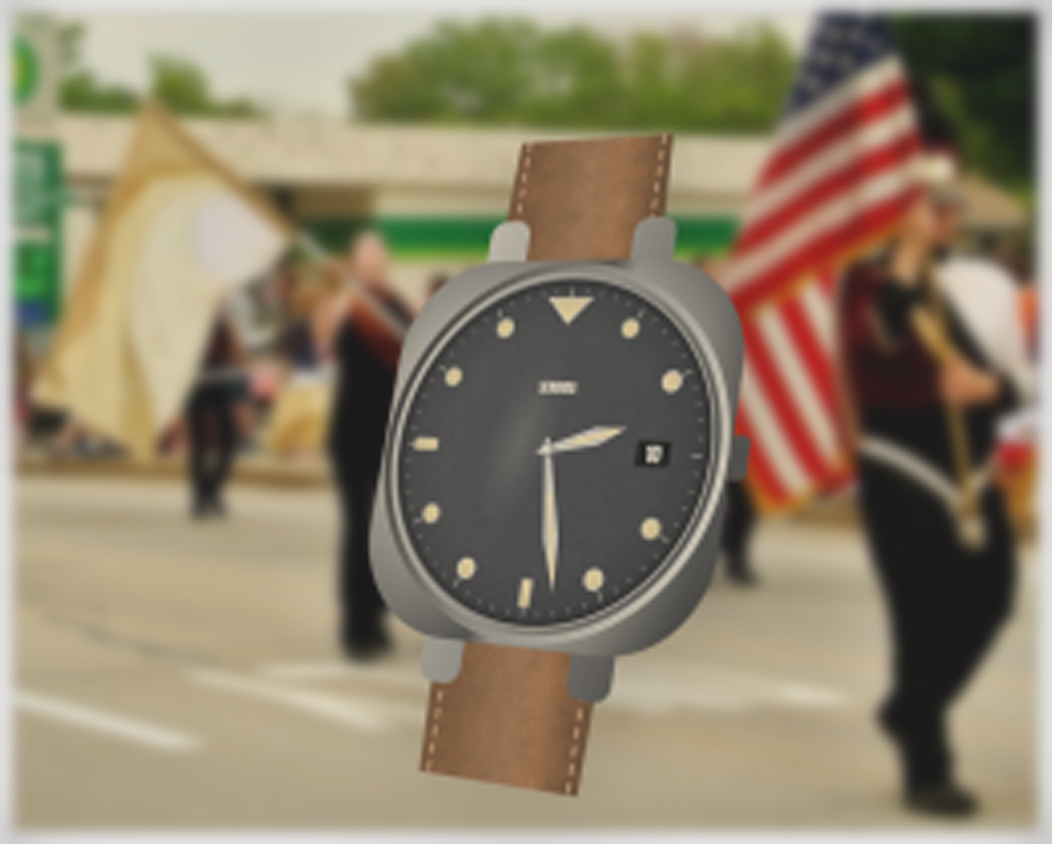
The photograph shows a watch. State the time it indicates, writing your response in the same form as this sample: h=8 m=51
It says h=2 m=28
